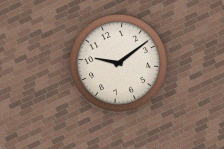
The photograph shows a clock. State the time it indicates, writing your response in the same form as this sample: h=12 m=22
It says h=10 m=13
